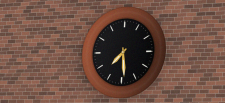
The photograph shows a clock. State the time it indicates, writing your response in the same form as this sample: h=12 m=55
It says h=7 m=29
